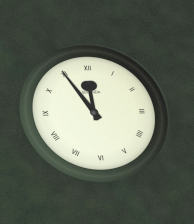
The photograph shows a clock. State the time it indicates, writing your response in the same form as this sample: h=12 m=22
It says h=11 m=55
